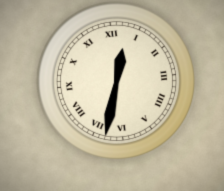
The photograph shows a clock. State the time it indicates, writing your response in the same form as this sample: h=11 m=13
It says h=12 m=33
